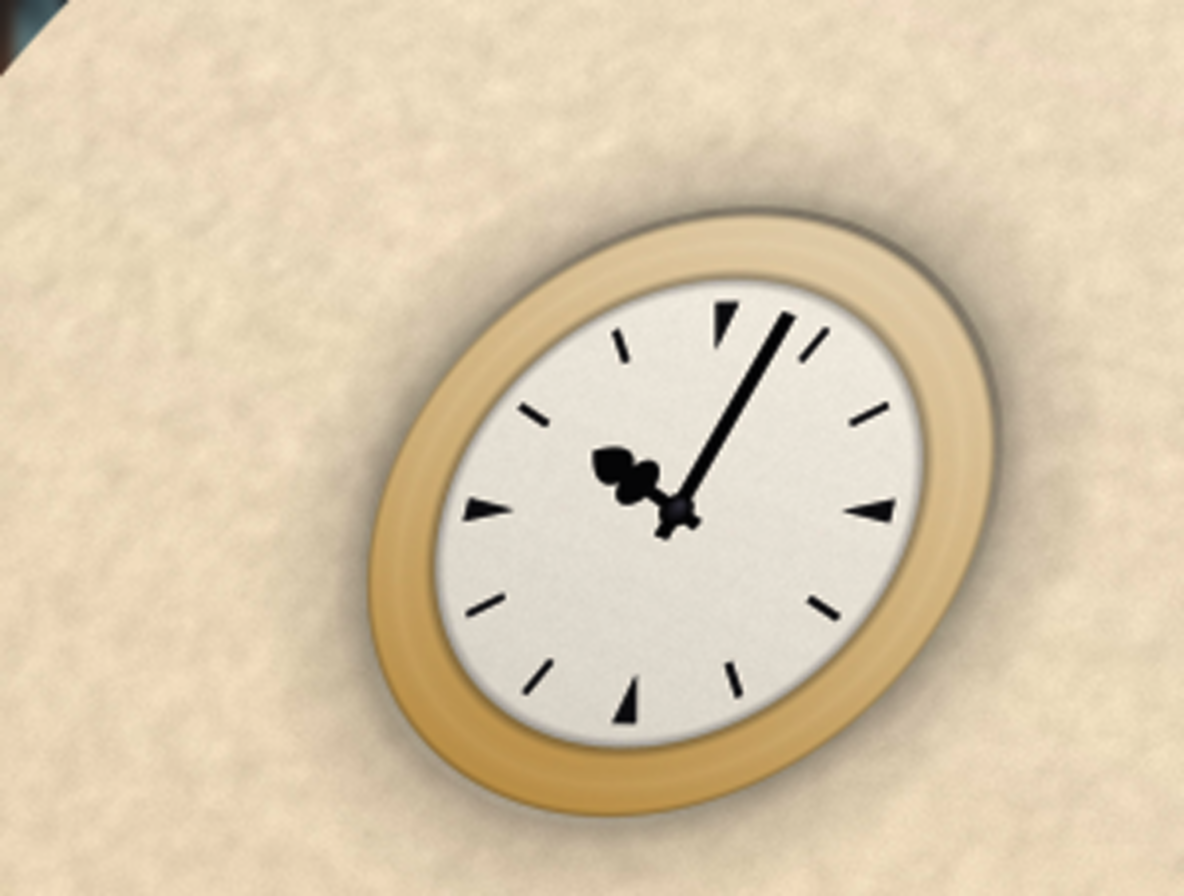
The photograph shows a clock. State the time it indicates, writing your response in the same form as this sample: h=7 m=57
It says h=10 m=3
